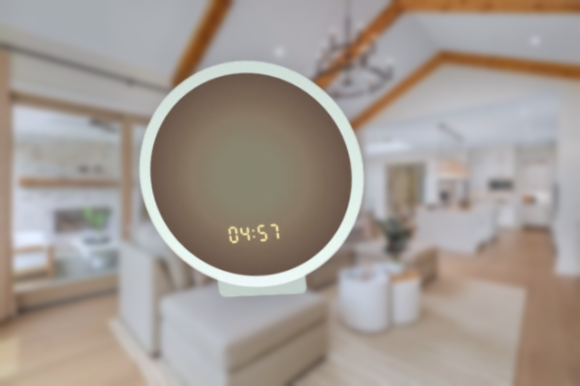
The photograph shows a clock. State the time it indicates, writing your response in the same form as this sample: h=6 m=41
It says h=4 m=57
